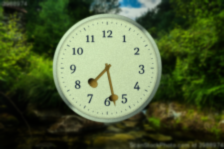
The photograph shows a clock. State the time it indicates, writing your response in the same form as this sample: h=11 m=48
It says h=7 m=28
